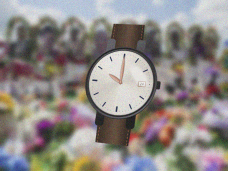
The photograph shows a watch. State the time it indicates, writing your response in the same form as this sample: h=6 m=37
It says h=10 m=0
